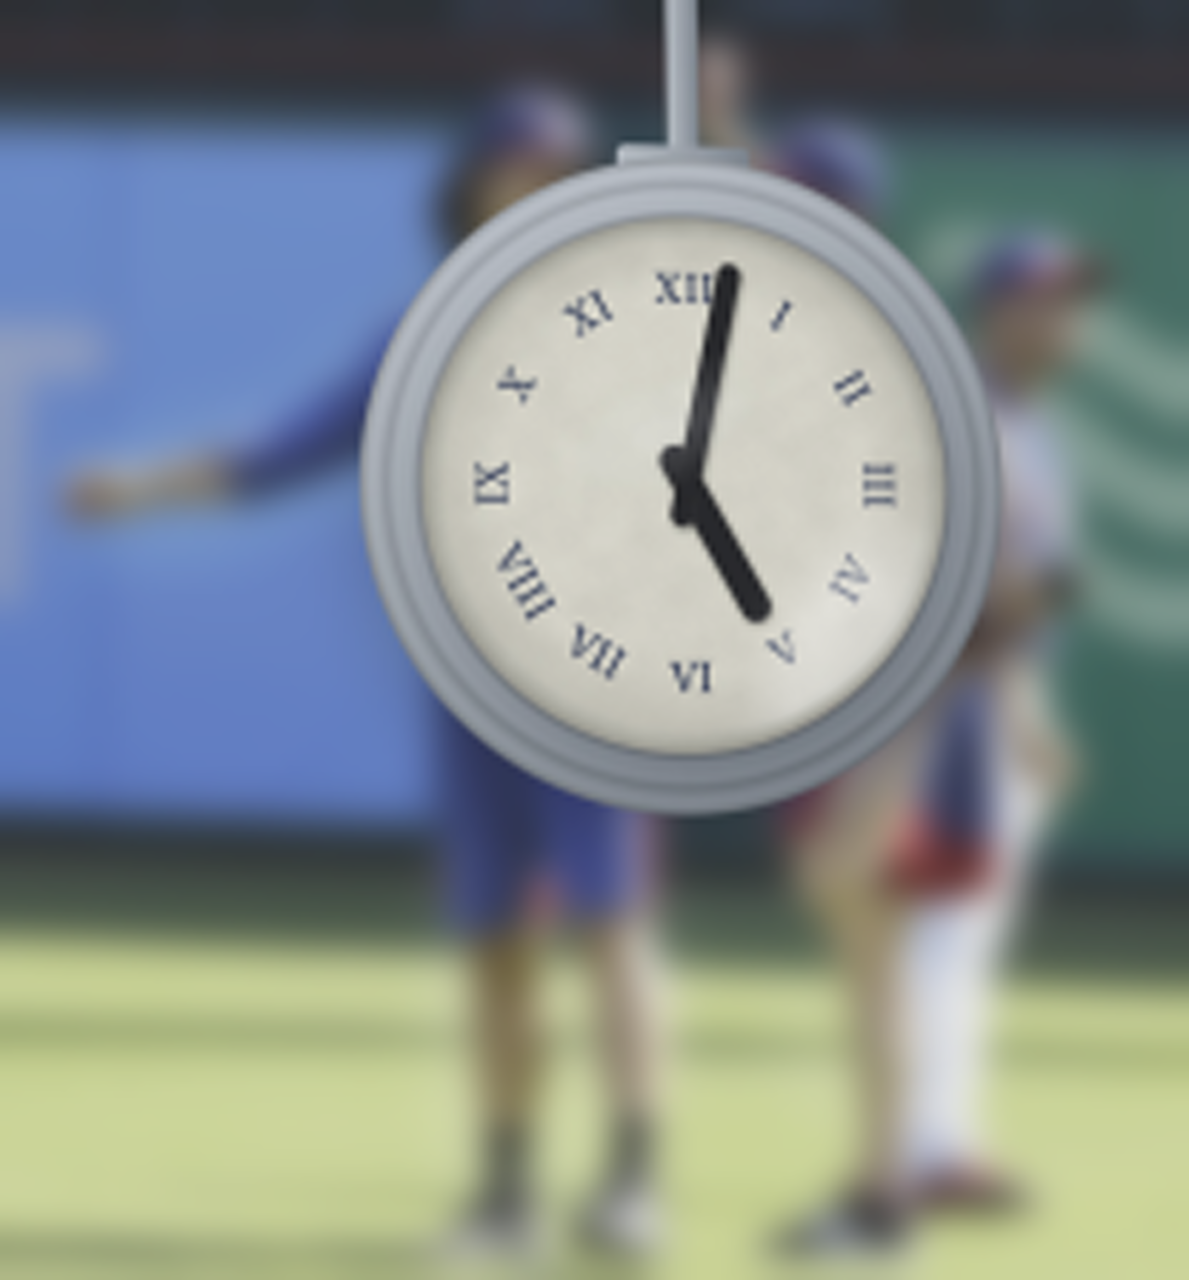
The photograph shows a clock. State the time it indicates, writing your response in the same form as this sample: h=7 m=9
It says h=5 m=2
